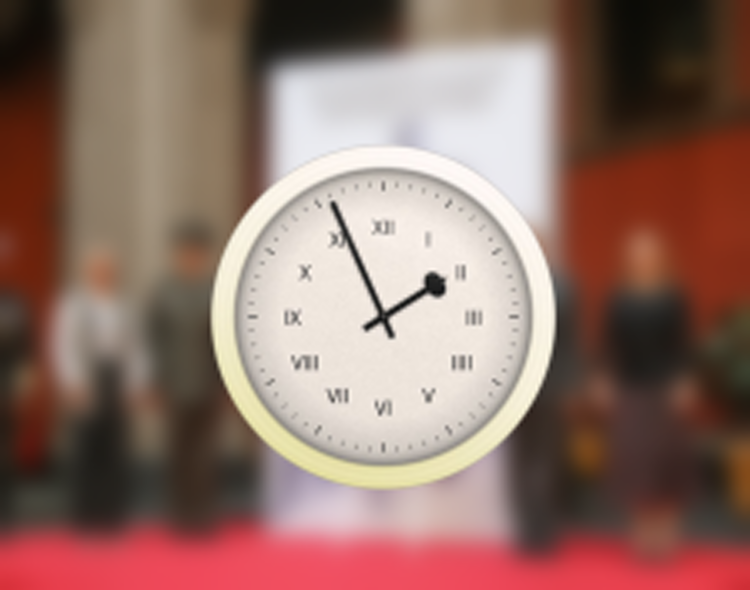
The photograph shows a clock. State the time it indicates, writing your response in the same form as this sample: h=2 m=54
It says h=1 m=56
